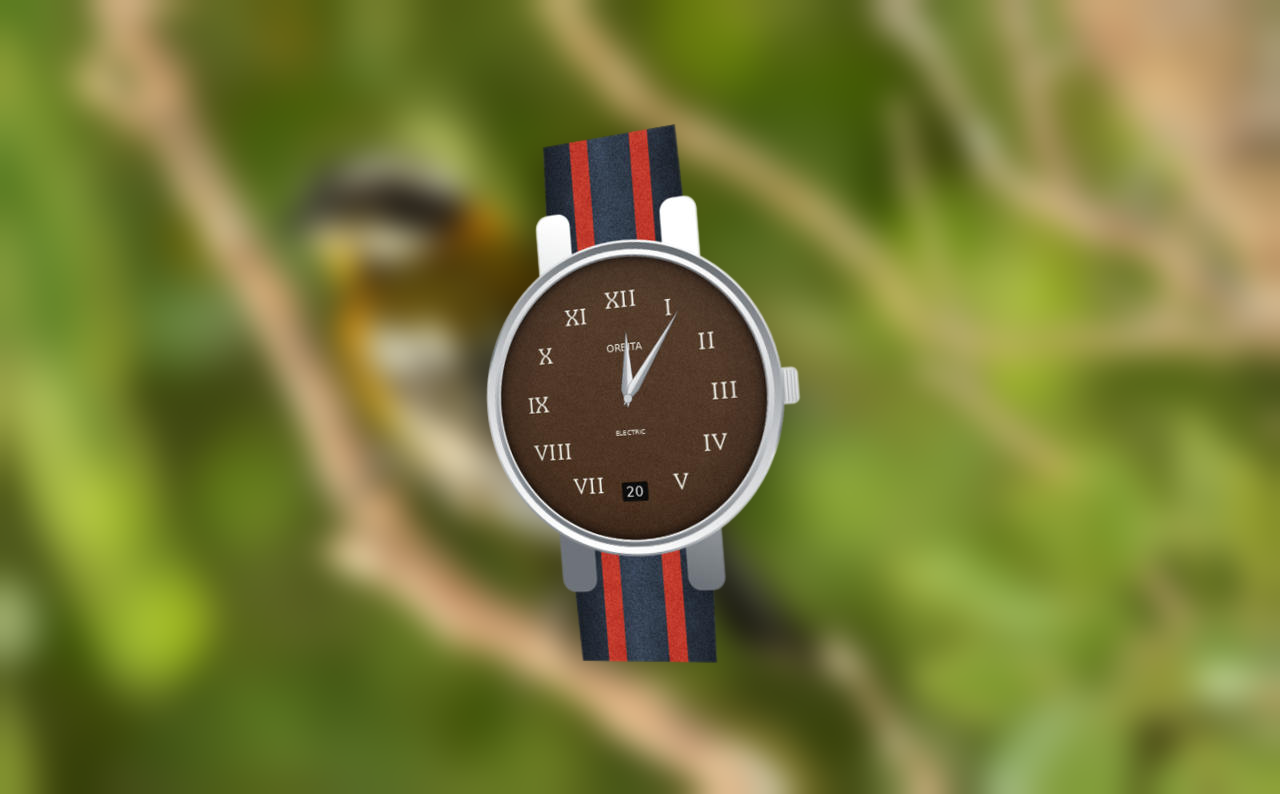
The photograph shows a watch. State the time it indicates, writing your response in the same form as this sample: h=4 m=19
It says h=12 m=6
